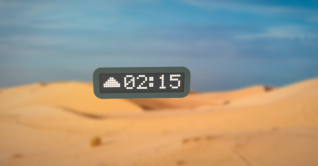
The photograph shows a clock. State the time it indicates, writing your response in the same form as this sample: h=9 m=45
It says h=2 m=15
